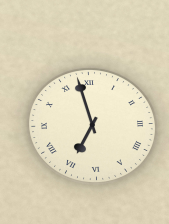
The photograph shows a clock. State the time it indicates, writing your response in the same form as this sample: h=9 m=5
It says h=6 m=58
